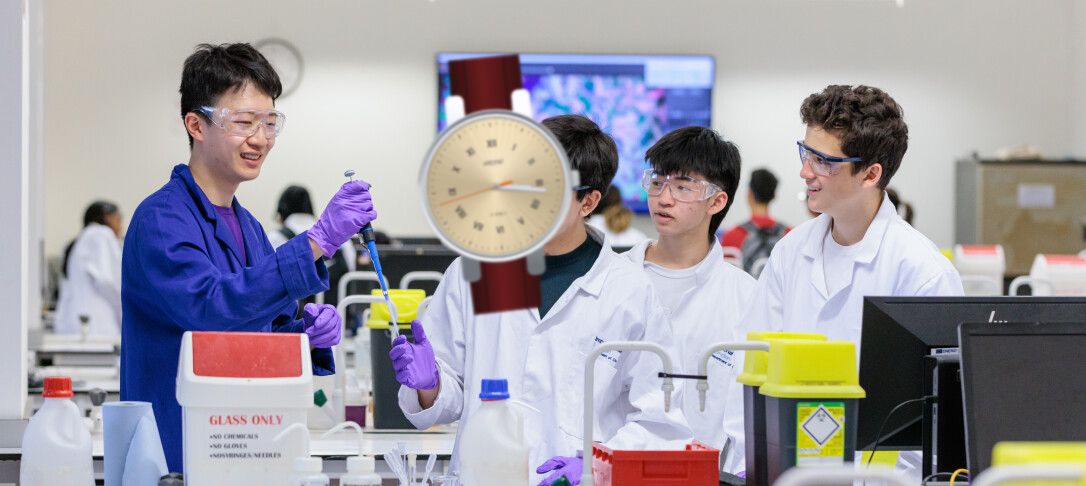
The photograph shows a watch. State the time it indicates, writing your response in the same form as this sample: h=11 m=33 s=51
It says h=3 m=16 s=43
